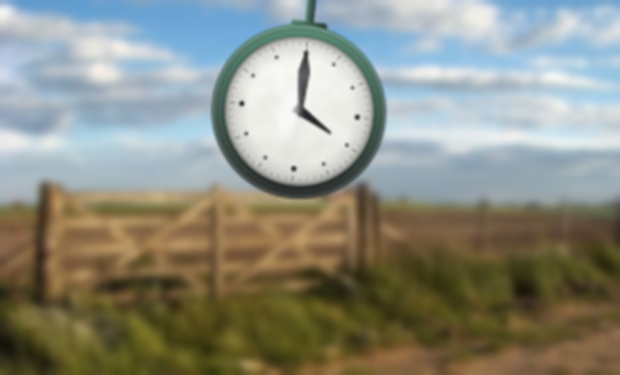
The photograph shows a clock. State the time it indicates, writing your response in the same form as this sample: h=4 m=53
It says h=4 m=0
